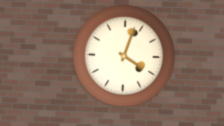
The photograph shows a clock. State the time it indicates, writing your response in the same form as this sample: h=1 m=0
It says h=4 m=3
